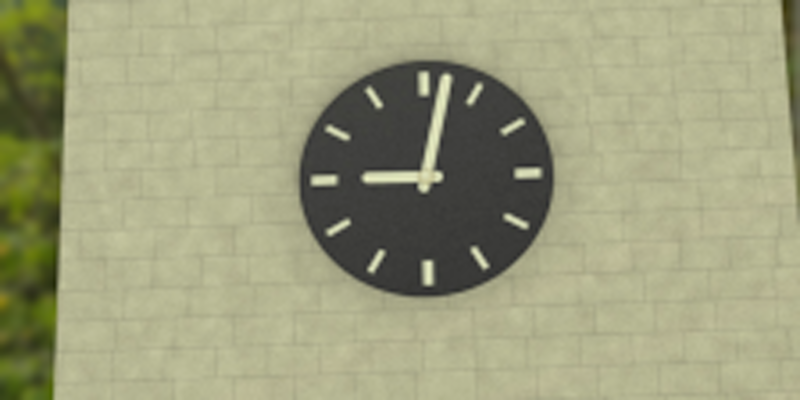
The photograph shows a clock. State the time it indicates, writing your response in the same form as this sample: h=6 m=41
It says h=9 m=2
